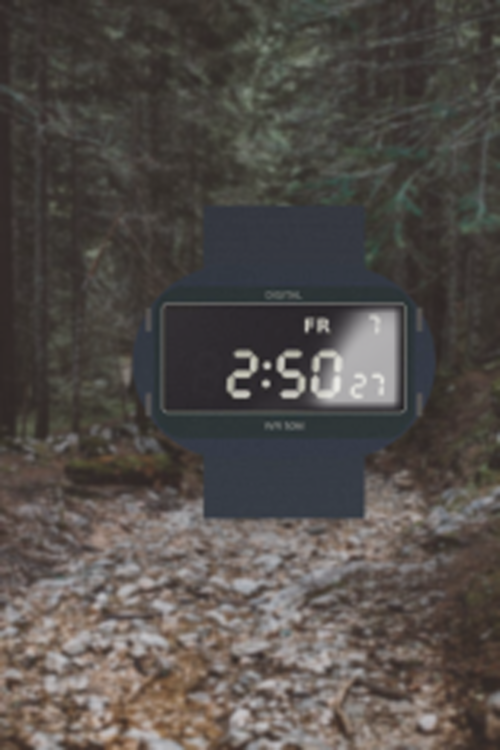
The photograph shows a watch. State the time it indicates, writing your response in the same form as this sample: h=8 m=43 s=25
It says h=2 m=50 s=27
